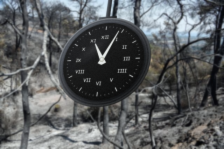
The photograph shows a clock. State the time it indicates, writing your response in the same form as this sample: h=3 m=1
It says h=11 m=4
